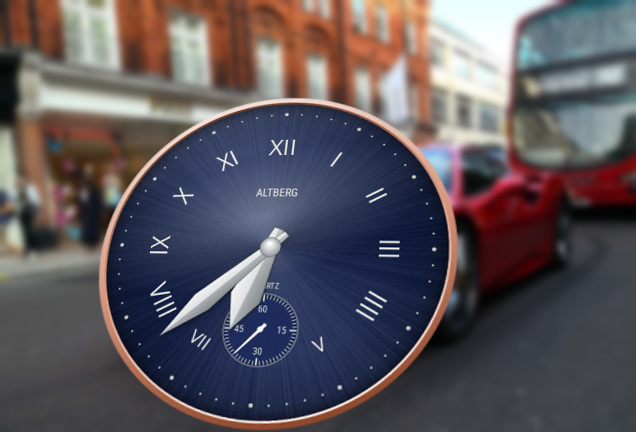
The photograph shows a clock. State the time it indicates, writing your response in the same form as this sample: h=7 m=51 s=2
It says h=6 m=37 s=37
